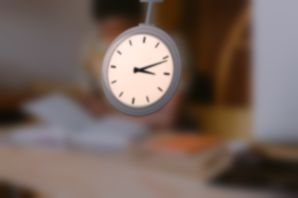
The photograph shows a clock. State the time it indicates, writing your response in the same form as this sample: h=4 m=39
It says h=3 m=11
